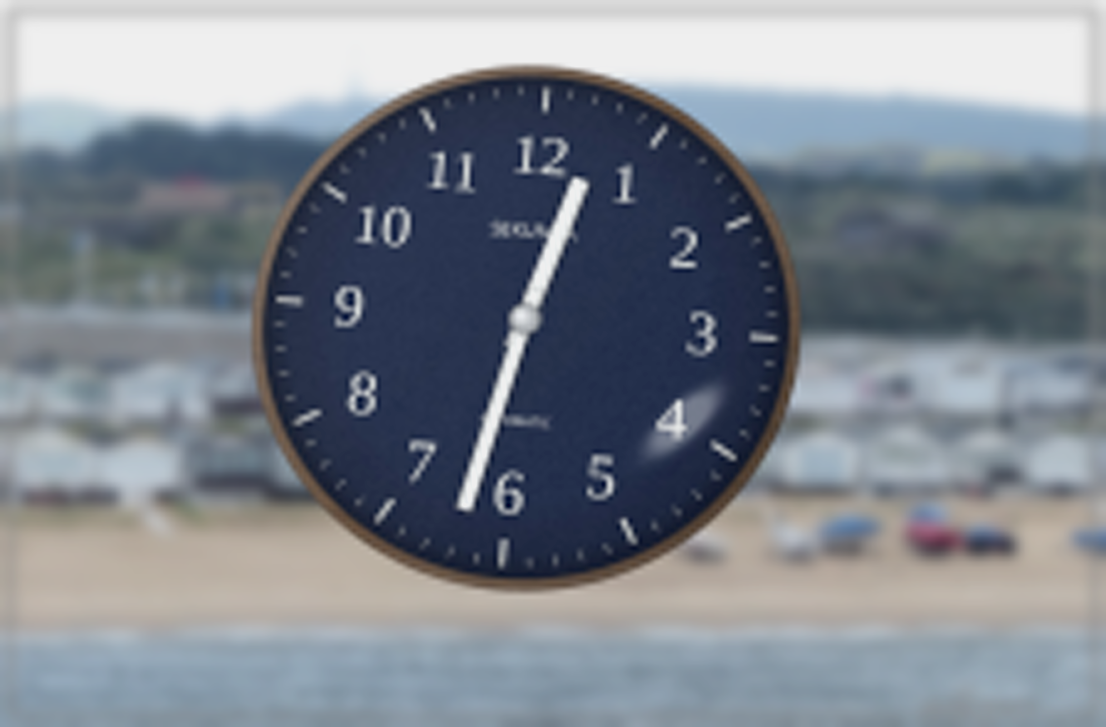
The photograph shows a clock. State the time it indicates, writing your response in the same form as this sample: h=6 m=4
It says h=12 m=32
